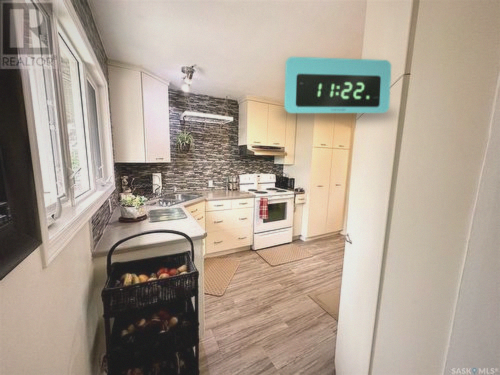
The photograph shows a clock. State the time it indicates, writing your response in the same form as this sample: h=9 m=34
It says h=11 m=22
